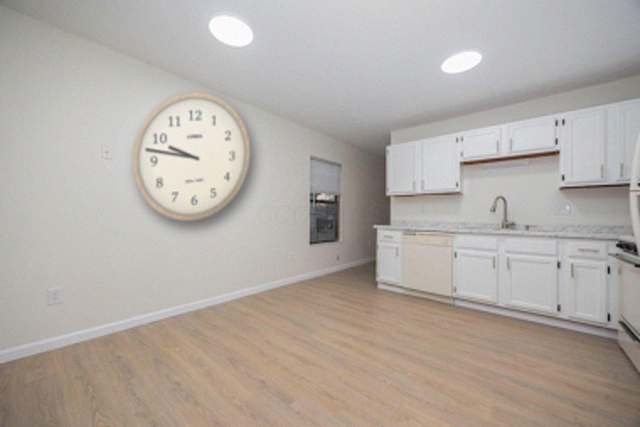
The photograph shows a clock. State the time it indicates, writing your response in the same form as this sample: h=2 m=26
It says h=9 m=47
